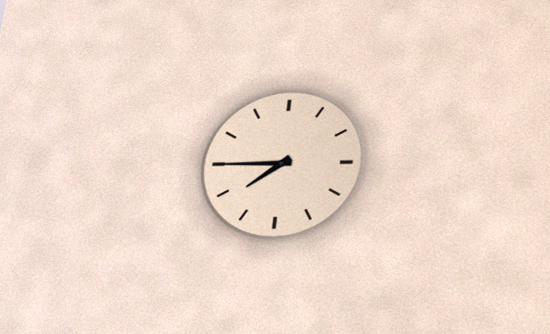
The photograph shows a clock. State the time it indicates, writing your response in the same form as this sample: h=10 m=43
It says h=7 m=45
